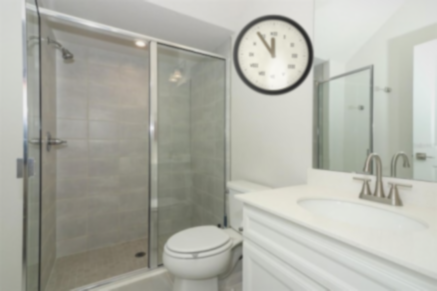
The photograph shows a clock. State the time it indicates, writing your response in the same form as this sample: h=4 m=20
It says h=11 m=54
